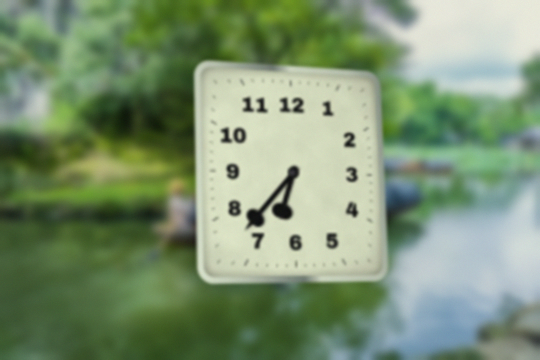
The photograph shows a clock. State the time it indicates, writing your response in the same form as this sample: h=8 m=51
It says h=6 m=37
